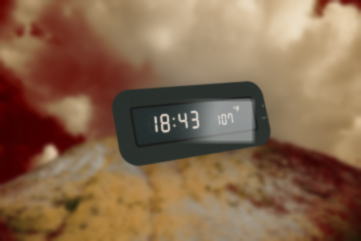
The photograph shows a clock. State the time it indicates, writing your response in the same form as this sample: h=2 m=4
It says h=18 m=43
